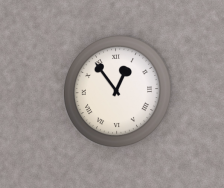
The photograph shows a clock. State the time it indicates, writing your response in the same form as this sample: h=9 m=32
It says h=12 m=54
